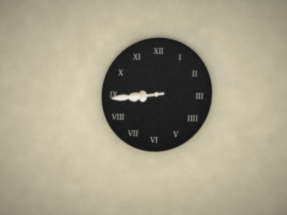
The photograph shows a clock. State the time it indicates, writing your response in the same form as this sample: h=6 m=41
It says h=8 m=44
